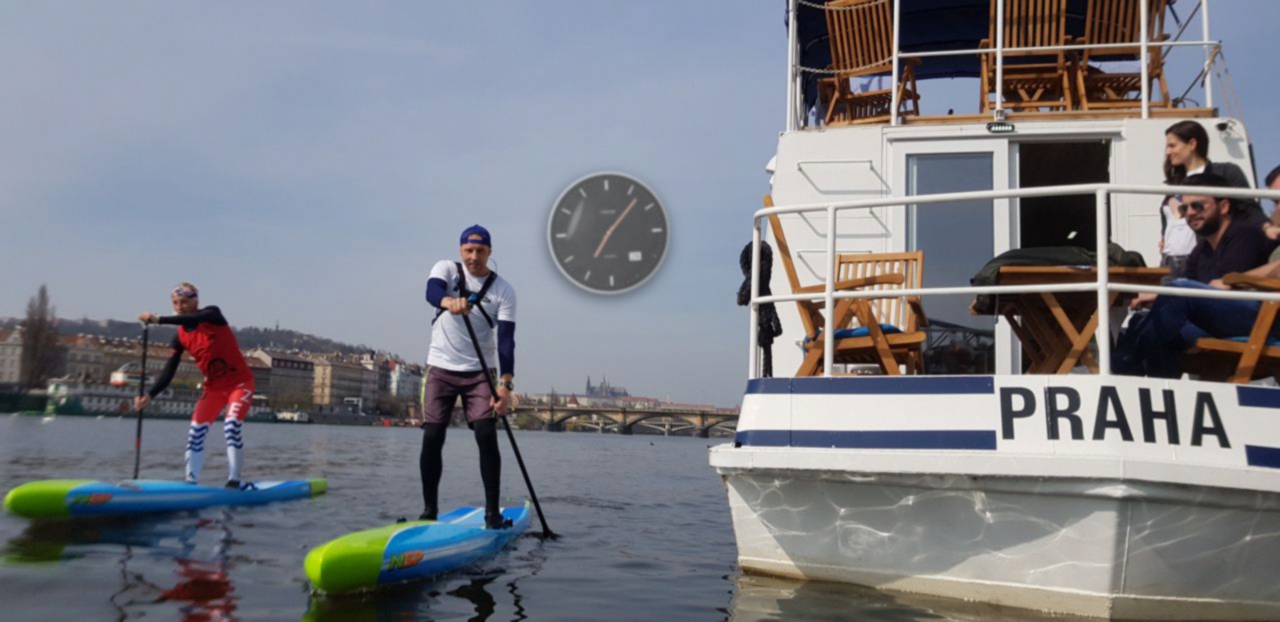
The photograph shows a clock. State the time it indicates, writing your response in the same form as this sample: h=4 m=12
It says h=7 m=7
